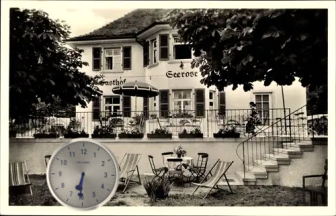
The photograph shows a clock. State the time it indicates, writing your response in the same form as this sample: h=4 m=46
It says h=6 m=31
